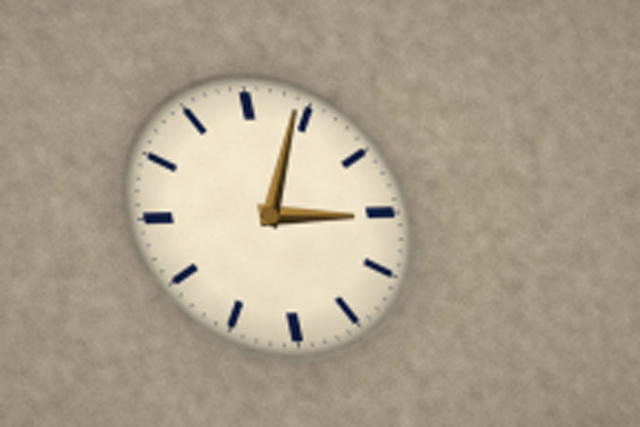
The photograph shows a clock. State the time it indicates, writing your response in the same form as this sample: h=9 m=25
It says h=3 m=4
